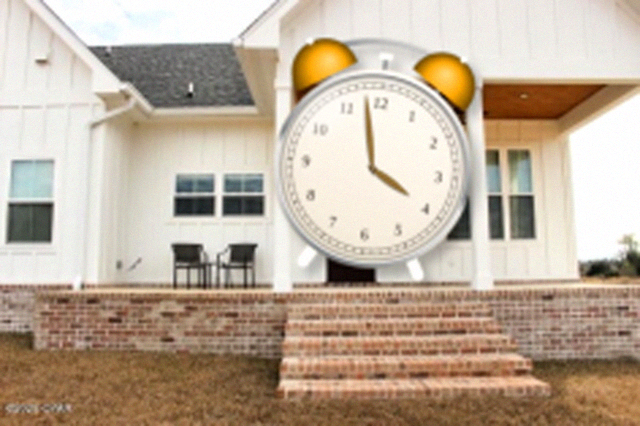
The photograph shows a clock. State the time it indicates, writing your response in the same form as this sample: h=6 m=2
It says h=3 m=58
